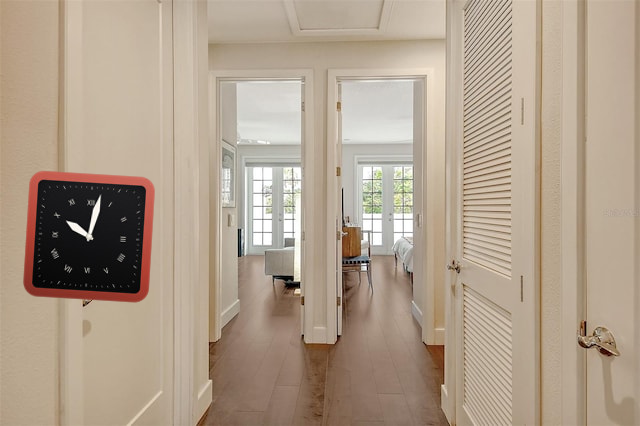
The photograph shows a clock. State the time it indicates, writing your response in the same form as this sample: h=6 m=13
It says h=10 m=2
